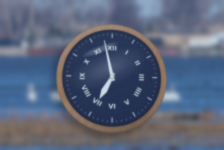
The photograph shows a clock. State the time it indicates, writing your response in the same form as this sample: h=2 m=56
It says h=6 m=58
